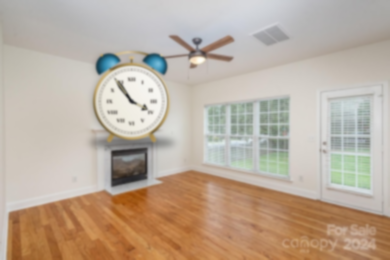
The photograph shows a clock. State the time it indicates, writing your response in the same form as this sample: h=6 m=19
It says h=3 m=54
